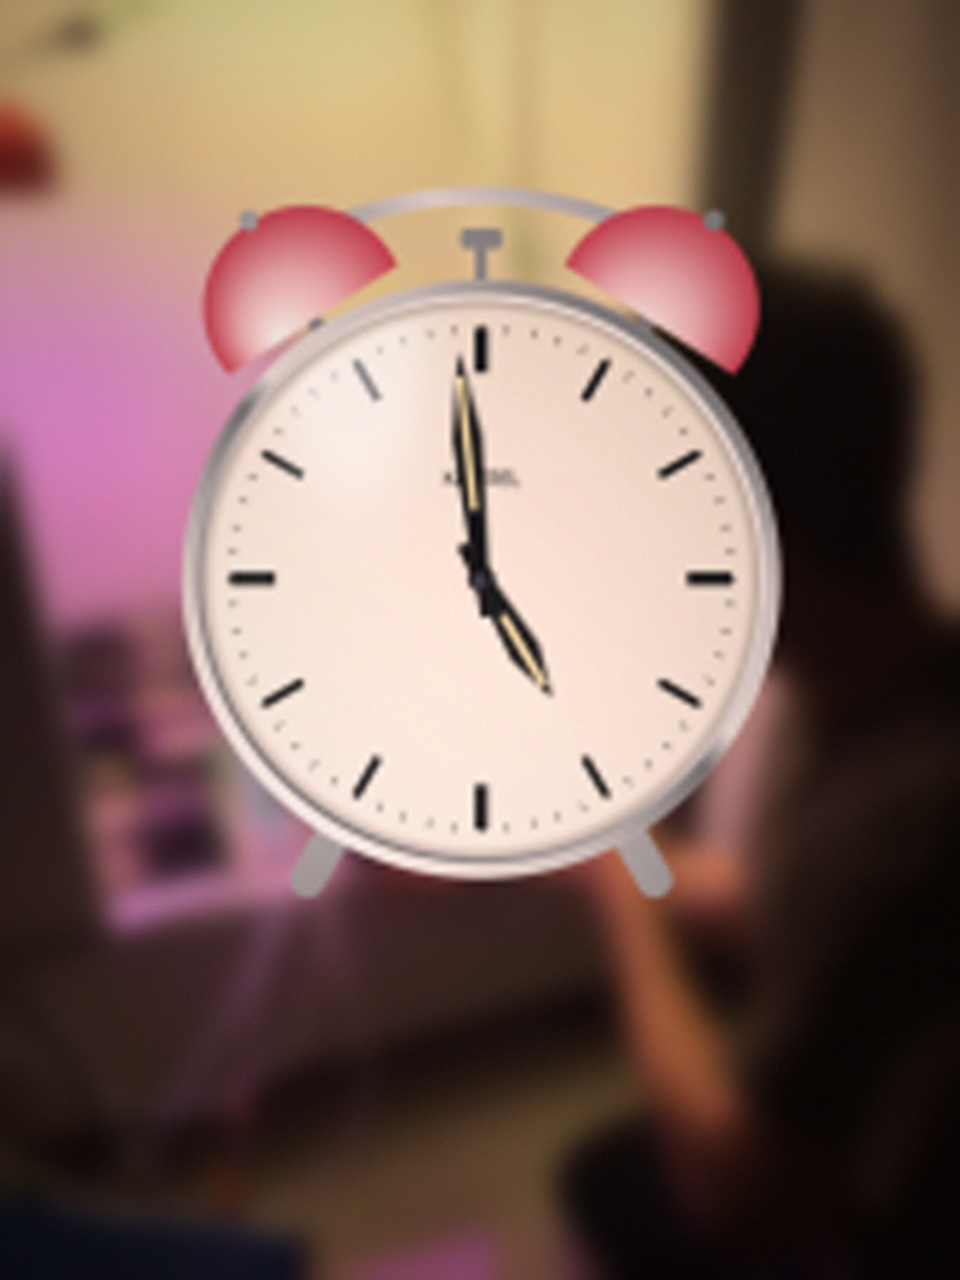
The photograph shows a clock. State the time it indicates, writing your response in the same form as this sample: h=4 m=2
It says h=4 m=59
